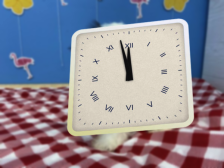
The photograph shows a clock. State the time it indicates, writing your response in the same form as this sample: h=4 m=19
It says h=11 m=58
